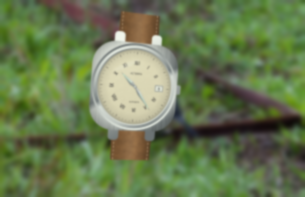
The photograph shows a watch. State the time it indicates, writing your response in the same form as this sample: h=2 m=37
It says h=10 m=24
